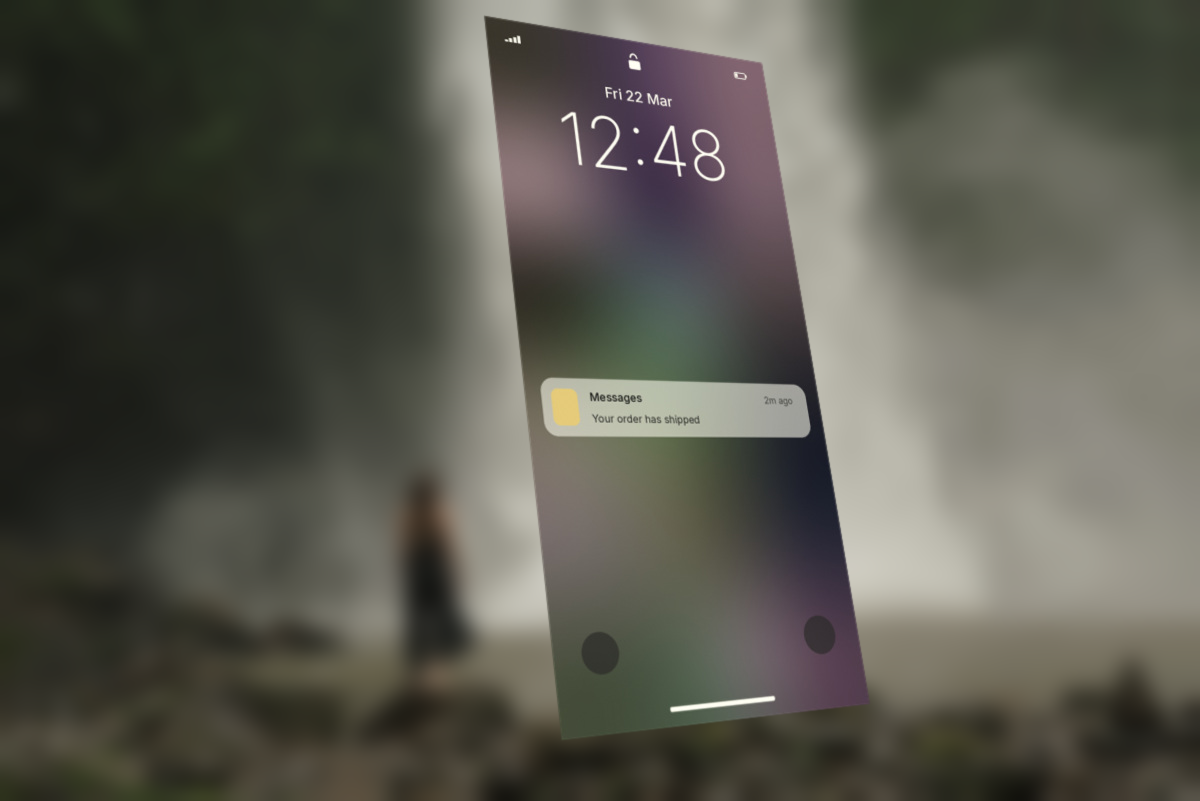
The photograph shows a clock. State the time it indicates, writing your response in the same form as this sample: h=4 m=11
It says h=12 m=48
